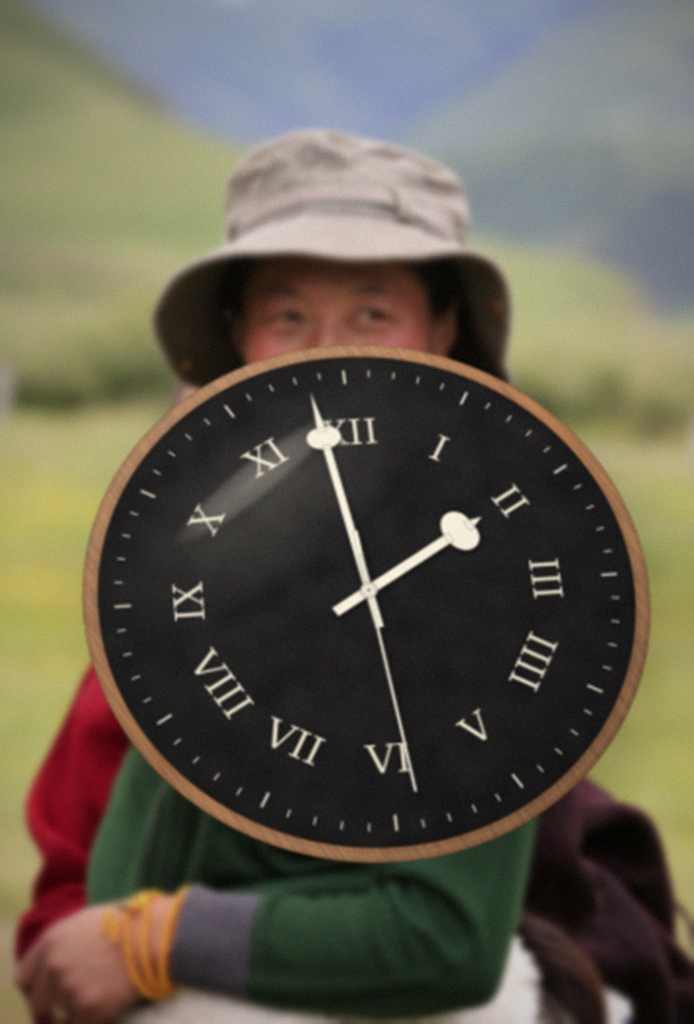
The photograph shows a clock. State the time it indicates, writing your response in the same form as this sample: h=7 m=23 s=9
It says h=1 m=58 s=29
